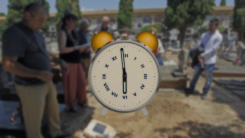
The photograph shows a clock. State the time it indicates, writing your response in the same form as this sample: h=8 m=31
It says h=5 m=59
